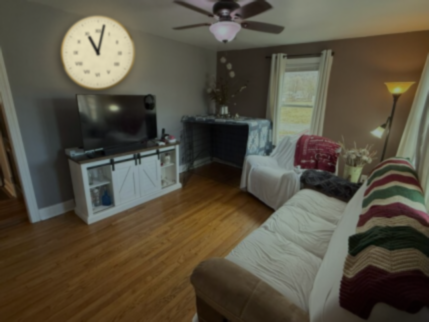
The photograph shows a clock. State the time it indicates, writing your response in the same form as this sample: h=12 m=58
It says h=11 m=2
